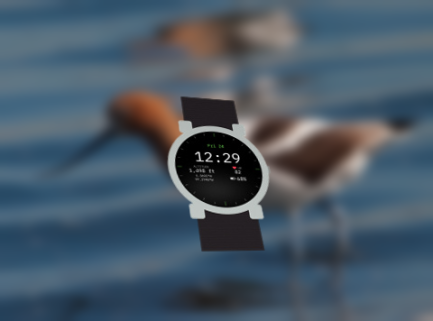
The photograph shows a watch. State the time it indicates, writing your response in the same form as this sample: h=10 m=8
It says h=12 m=29
